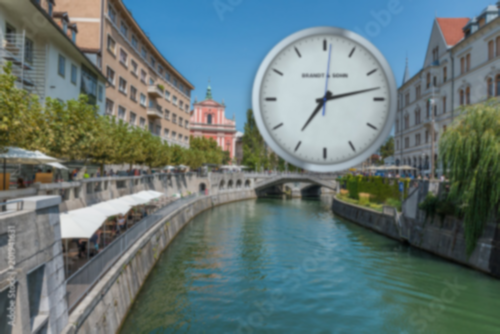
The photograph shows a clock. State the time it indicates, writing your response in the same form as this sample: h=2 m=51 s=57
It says h=7 m=13 s=1
